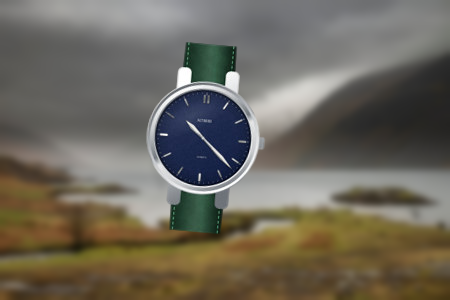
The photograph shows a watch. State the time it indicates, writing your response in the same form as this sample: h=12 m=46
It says h=10 m=22
